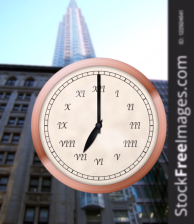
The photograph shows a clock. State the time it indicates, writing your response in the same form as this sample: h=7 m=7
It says h=7 m=0
